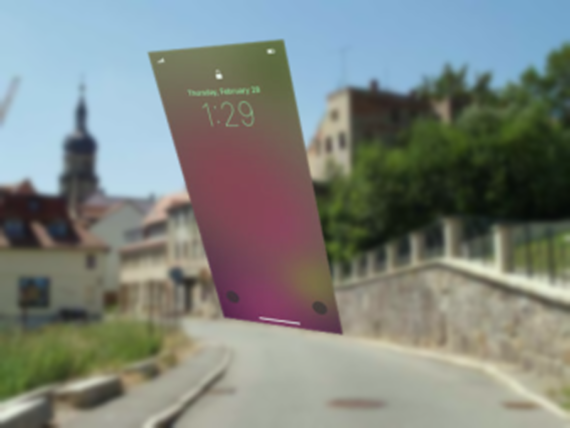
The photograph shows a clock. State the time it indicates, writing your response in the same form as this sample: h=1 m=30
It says h=1 m=29
